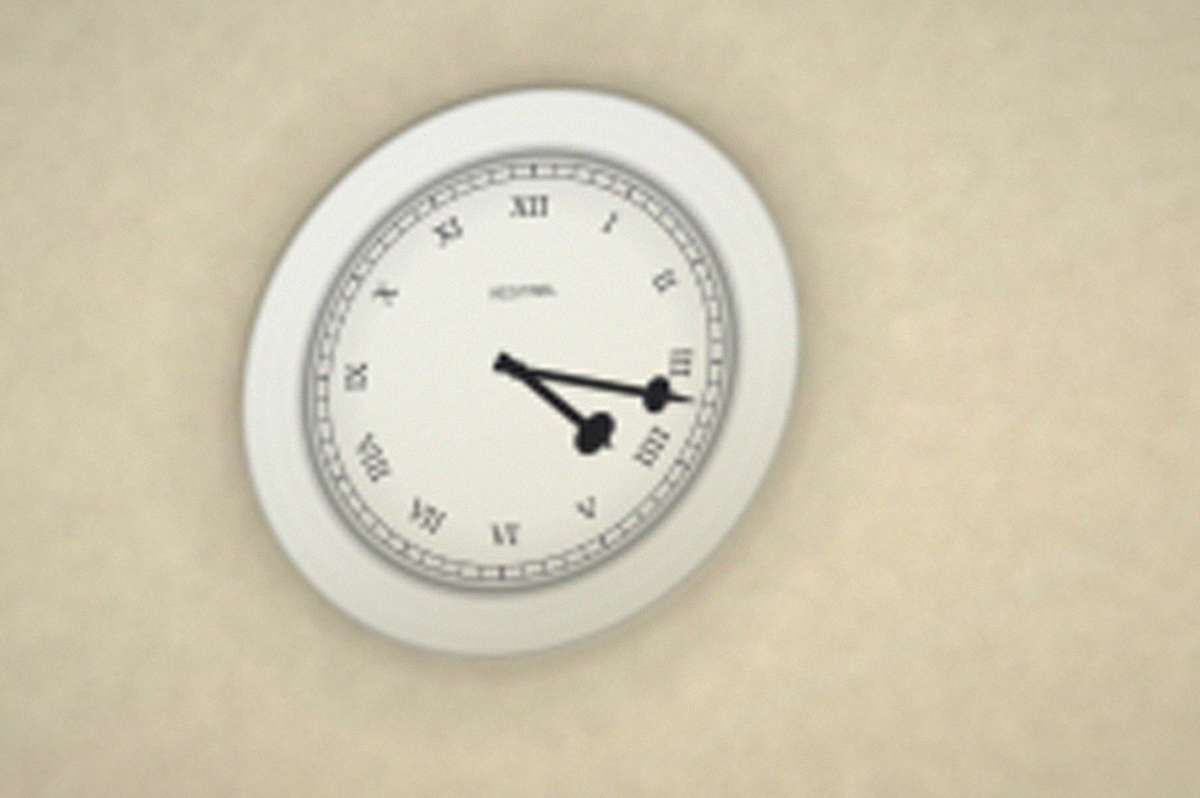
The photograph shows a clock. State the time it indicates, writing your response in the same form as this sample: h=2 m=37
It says h=4 m=17
